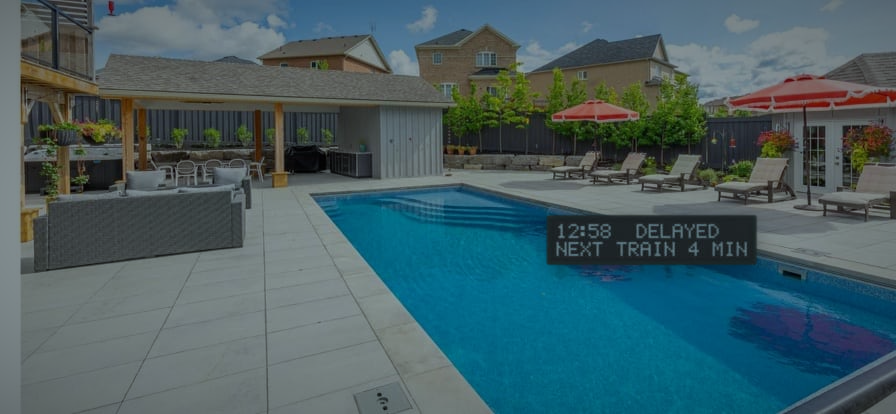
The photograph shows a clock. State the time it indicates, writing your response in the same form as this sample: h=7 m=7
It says h=12 m=58
